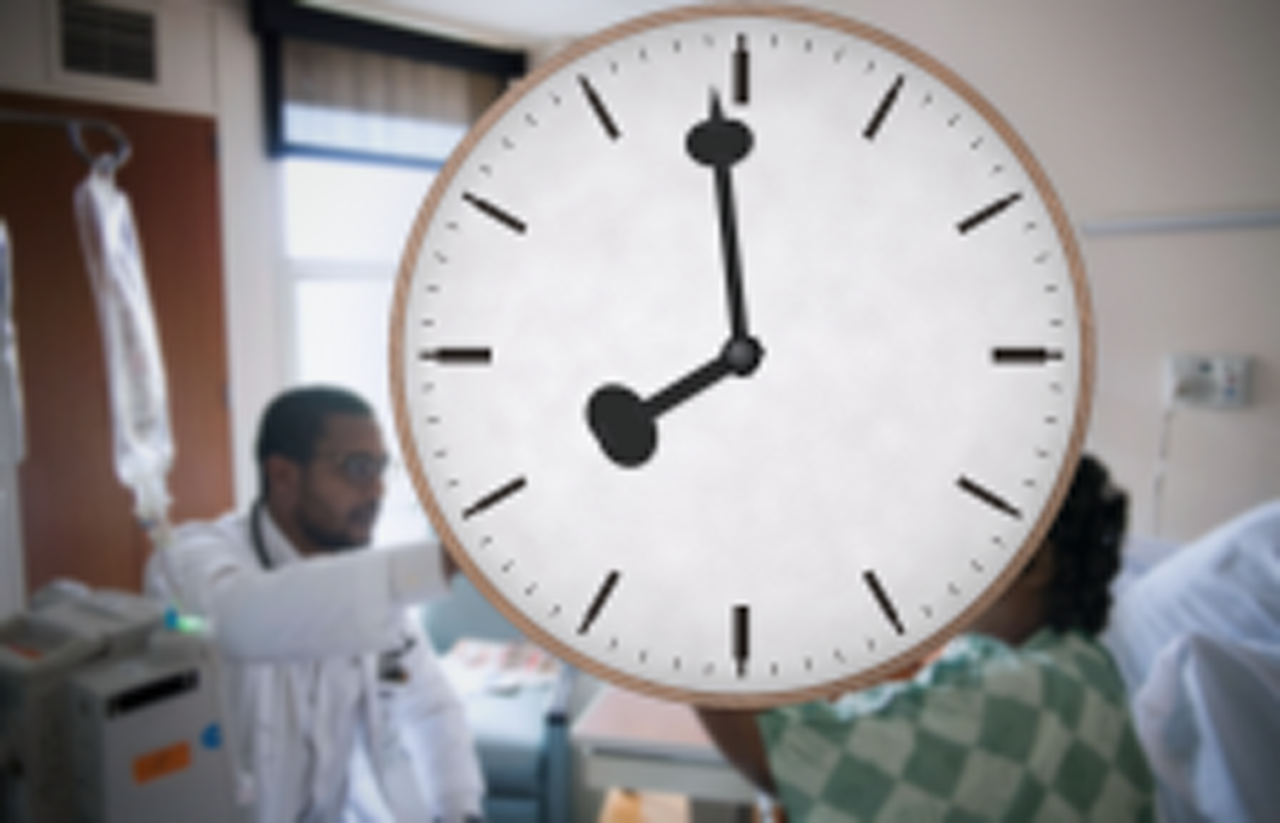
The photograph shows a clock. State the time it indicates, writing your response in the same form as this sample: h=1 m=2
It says h=7 m=59
